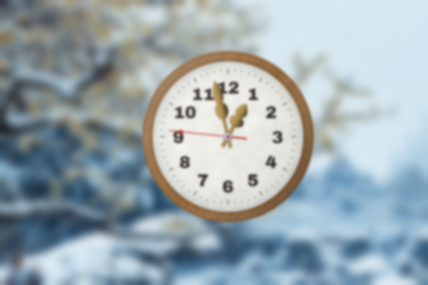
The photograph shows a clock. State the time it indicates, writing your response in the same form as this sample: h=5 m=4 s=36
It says h=12 m=57 s=46
